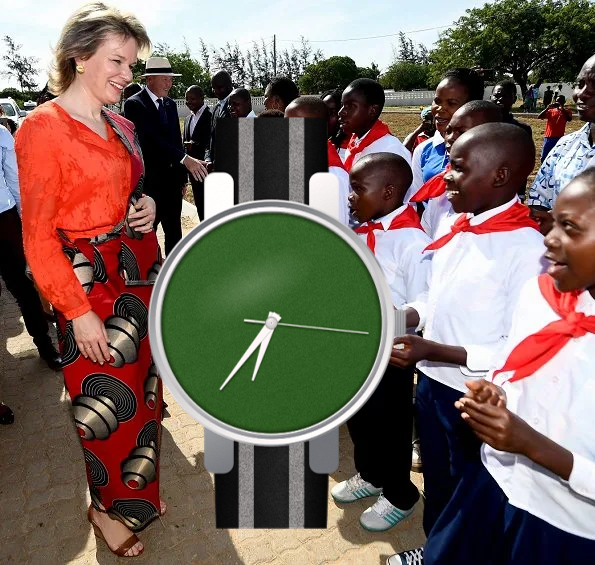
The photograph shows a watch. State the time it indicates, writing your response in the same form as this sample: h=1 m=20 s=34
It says h=6 m=36 s=16
